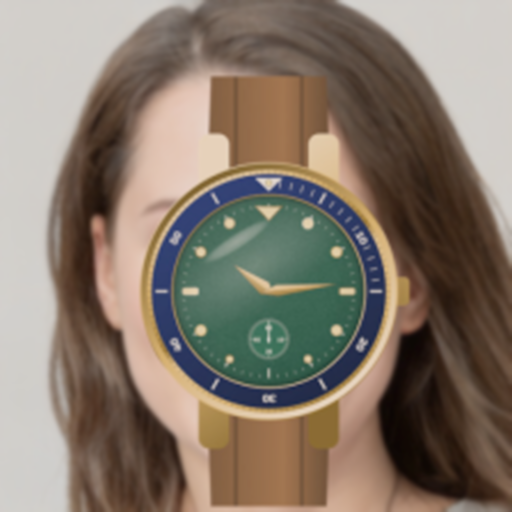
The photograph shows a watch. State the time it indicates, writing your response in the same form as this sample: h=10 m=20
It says h=10 m=14
